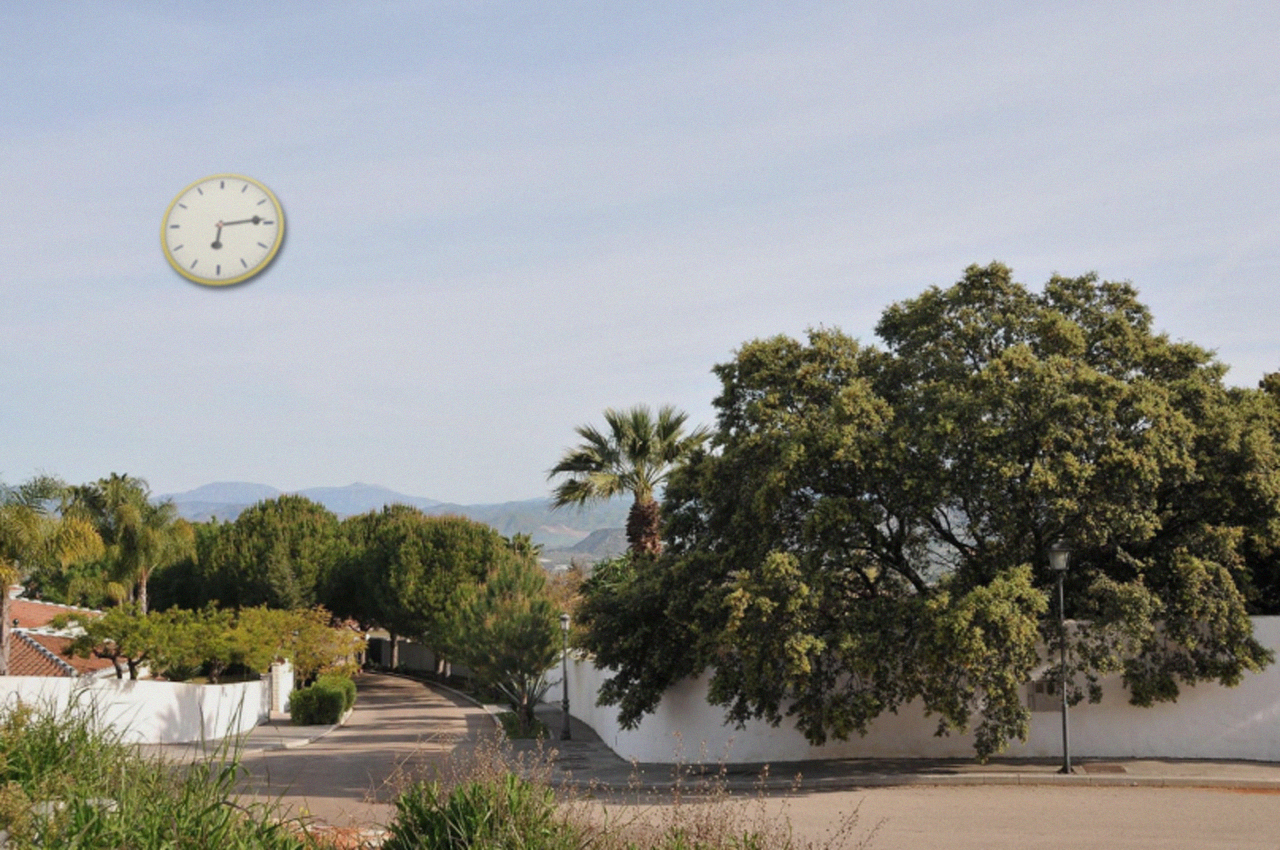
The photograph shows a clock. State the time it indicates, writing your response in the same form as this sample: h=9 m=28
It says h=6 m=14
